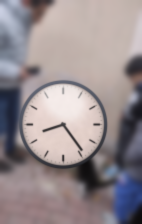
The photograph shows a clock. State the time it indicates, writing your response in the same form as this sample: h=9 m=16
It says h=8 m=24
